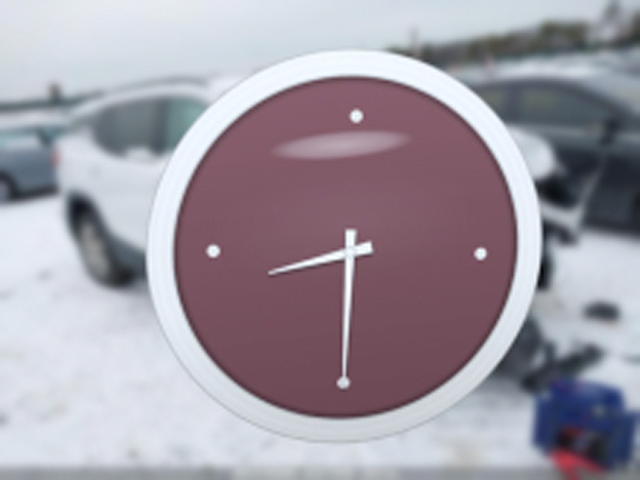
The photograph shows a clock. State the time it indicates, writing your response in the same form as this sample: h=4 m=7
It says h=8 m=30
